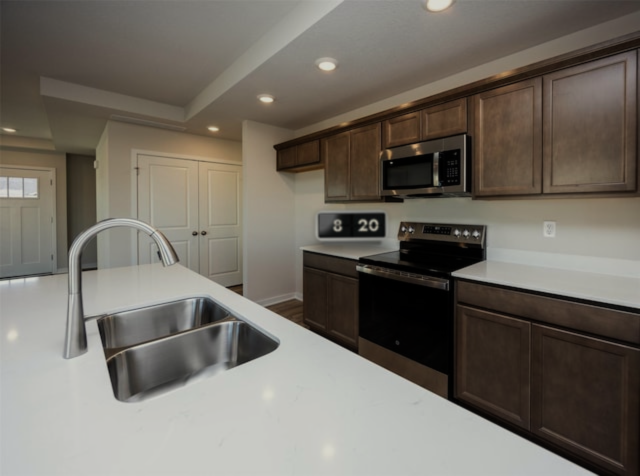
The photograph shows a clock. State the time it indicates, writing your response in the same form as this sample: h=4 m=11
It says h=8 m=20
